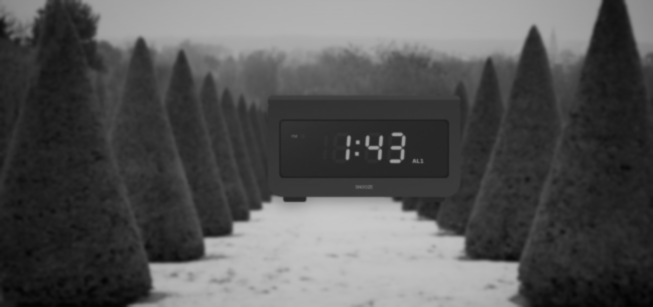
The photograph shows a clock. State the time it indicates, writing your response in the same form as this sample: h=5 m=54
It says h=1 m=43
